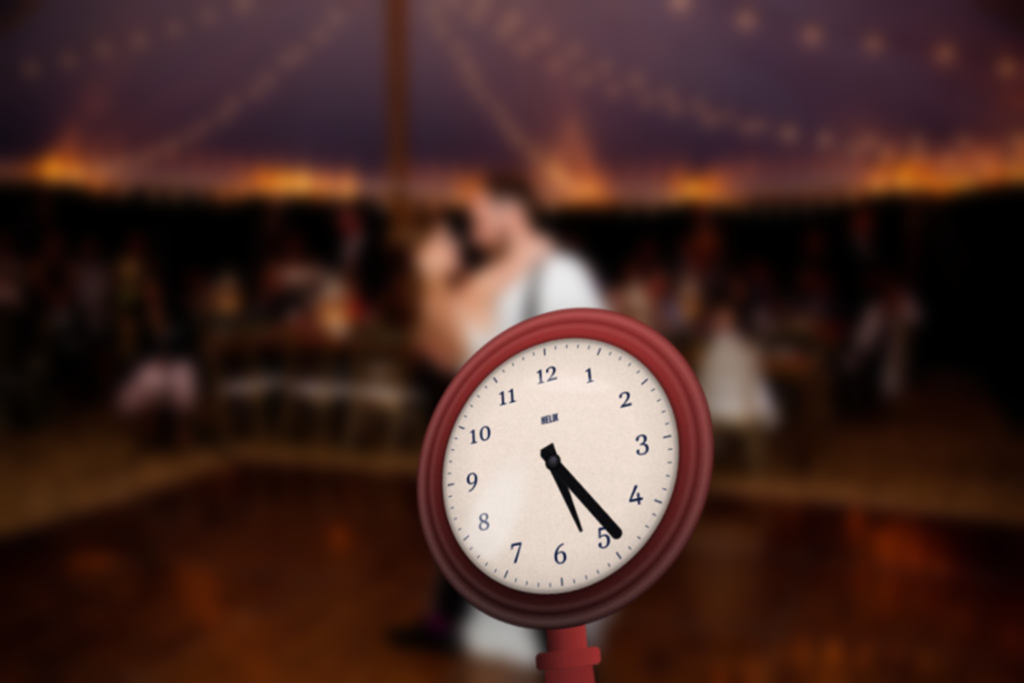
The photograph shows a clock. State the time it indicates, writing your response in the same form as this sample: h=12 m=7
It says h=5 m=24
